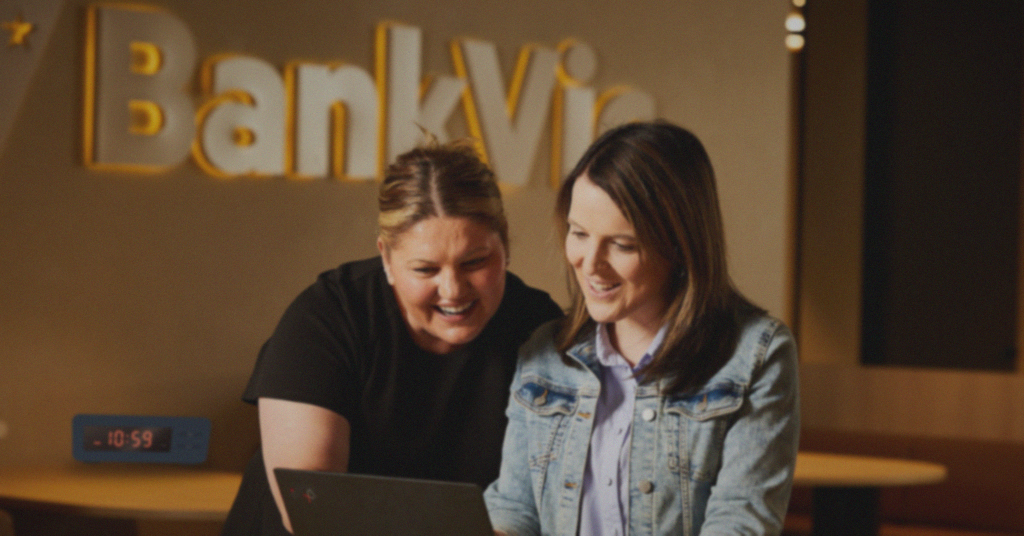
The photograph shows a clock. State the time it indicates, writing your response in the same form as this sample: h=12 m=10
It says h=10 m=59
